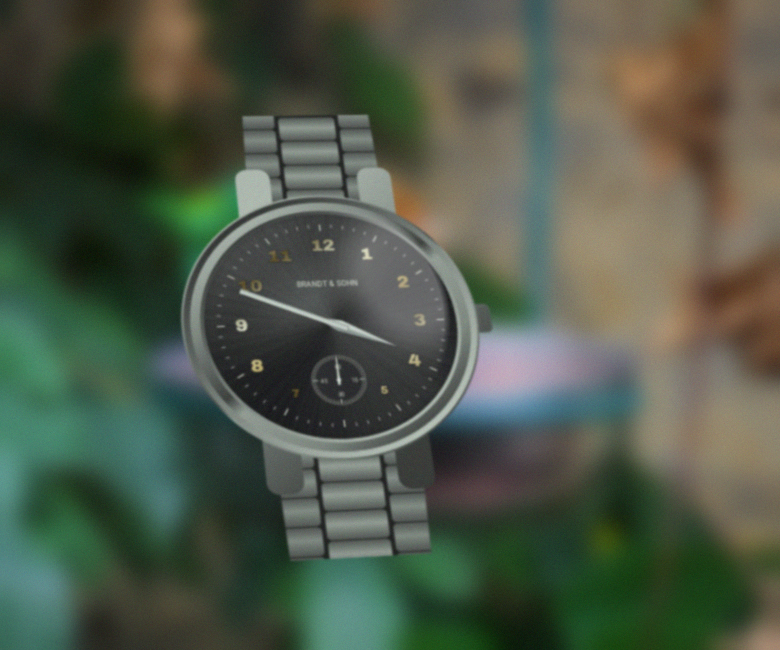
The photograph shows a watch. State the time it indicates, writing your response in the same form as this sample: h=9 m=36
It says h=3 m=49
